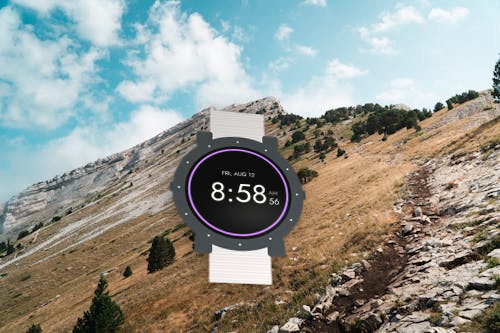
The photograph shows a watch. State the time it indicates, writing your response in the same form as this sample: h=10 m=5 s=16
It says h=8 m=58 s=56
